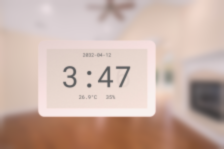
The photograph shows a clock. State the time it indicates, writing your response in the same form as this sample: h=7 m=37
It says h=3 m=47
